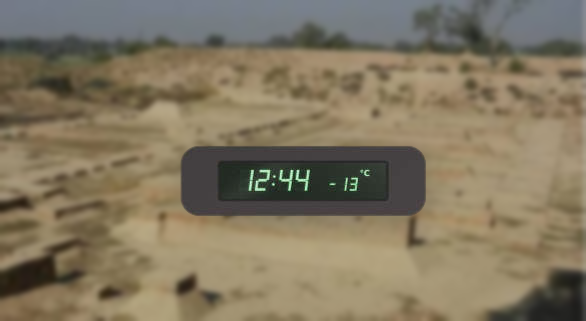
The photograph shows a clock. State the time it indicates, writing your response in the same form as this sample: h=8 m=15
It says h=12 m=44
